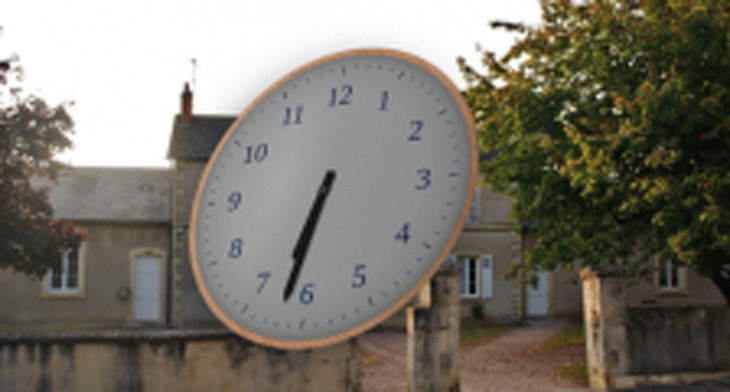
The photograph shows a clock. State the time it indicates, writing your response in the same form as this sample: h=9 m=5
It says h=6 m=32
